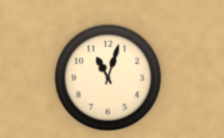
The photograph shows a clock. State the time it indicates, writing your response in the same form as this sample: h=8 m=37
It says h=11 m=3
